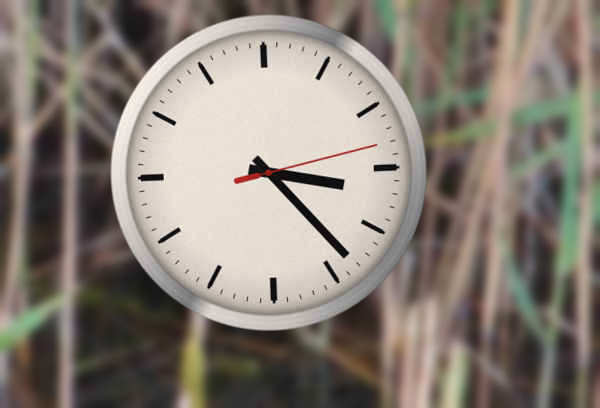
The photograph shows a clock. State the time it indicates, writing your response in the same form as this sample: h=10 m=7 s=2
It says h=3 m=23 s=13
